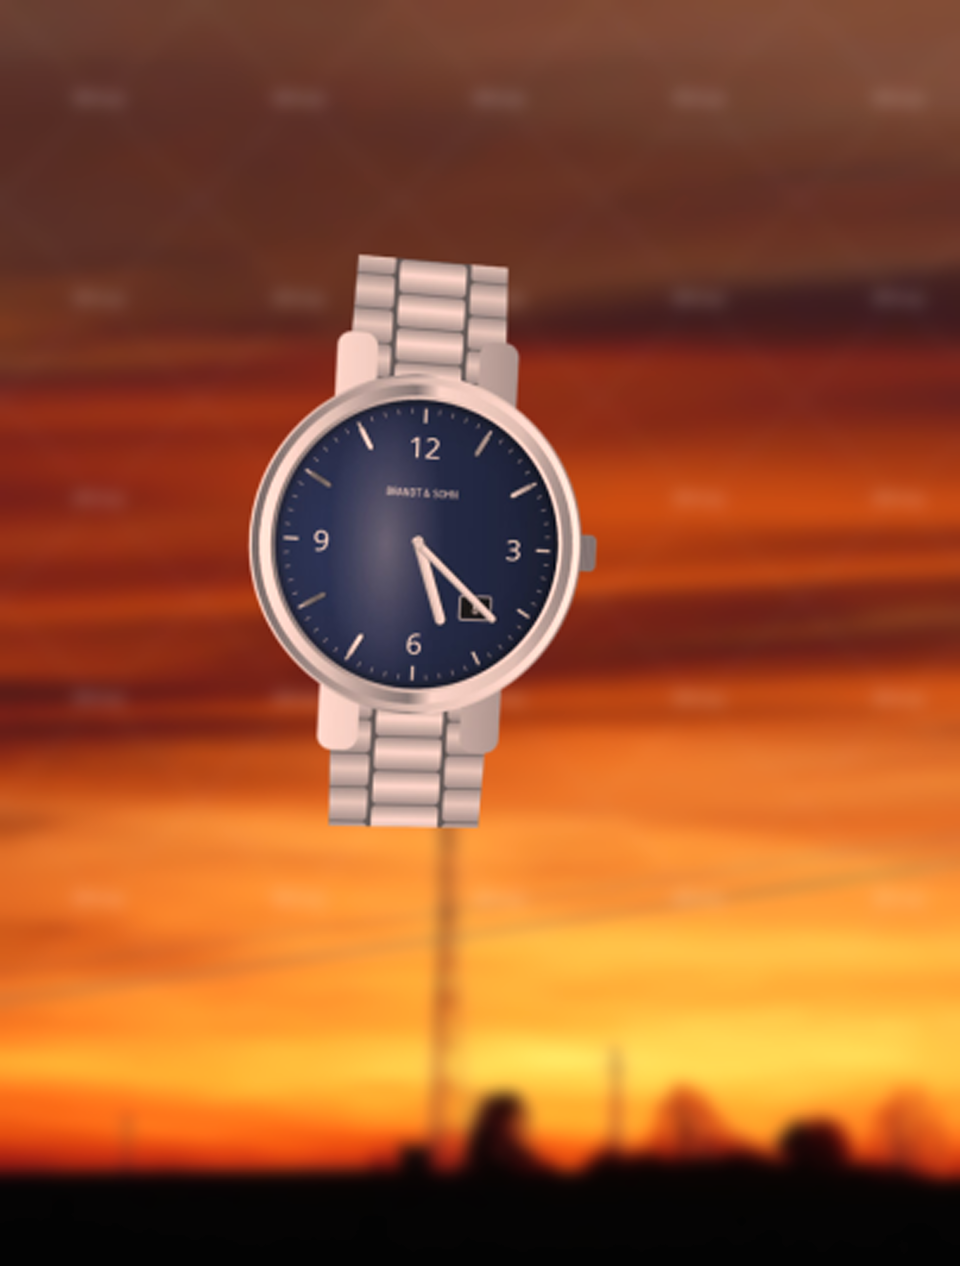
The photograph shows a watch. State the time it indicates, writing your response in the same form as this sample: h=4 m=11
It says h=5 m=22
